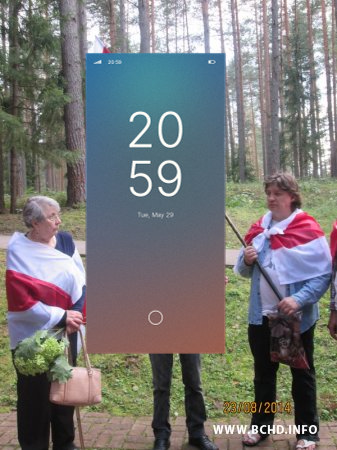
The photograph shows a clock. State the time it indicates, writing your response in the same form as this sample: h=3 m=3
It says h=20 m=59
